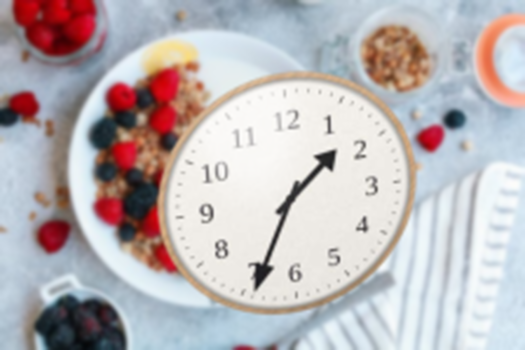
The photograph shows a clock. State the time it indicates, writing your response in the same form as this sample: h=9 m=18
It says h=1 m=34
